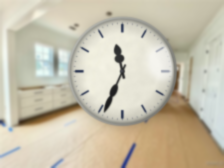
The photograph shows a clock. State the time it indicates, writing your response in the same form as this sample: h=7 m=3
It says h=11 m=34
